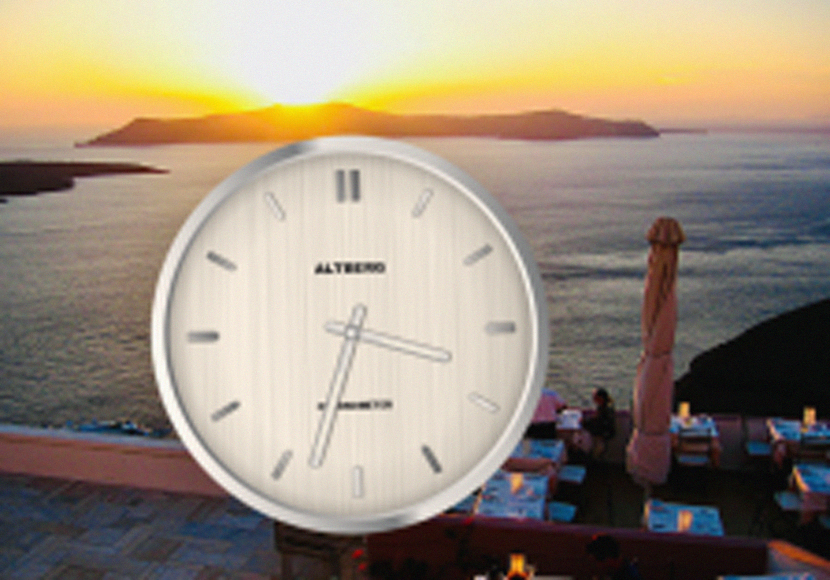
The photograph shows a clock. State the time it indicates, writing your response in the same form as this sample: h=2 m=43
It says h=3 m=33
